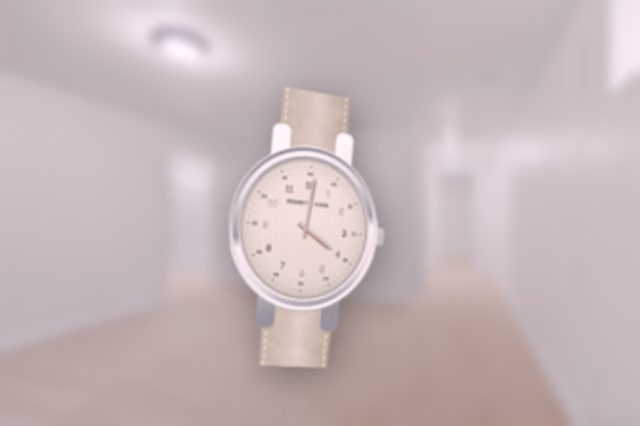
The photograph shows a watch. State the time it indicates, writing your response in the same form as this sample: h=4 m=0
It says h=4 m=1
